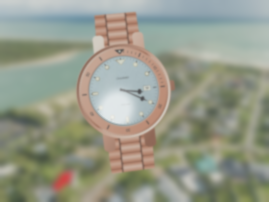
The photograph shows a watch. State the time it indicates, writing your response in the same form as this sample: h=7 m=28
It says h=3 m=20
